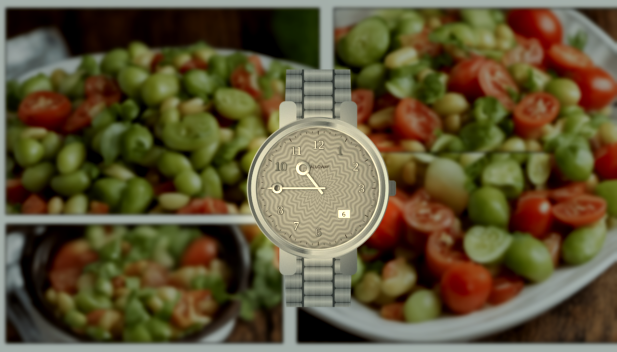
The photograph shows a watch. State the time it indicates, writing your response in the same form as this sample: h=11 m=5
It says h=10 m=45
